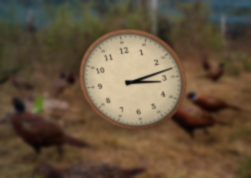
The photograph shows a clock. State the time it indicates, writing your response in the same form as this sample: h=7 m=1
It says h=3 m=13
